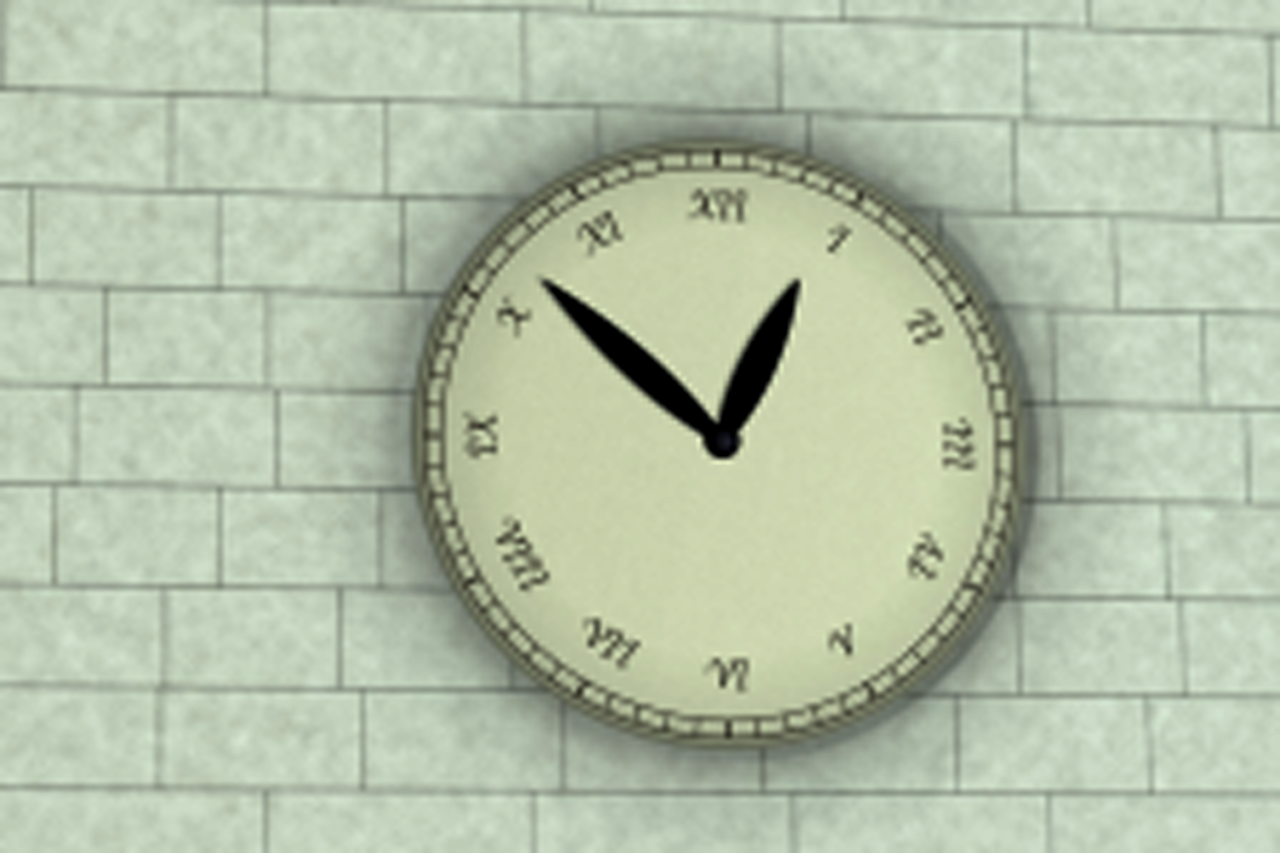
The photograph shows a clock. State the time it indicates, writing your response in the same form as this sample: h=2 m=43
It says h=12 m=52
